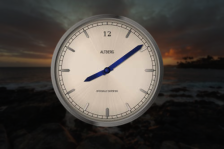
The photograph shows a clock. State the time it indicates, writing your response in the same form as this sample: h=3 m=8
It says h=8 m=9
